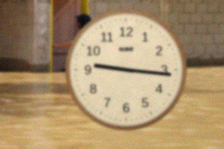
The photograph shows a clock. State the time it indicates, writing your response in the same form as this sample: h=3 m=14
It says h=9 m=16
